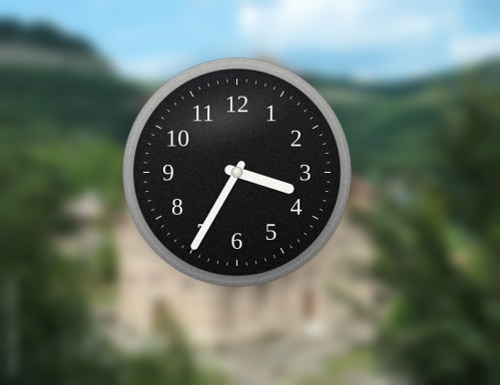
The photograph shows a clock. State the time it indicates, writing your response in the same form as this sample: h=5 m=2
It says h=3 m=35
